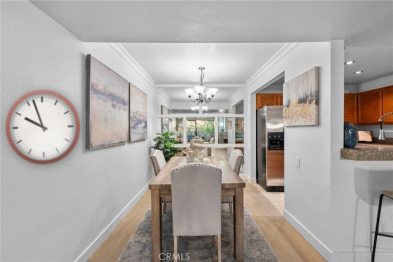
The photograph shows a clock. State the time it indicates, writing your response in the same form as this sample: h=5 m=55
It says h=9 m=57
